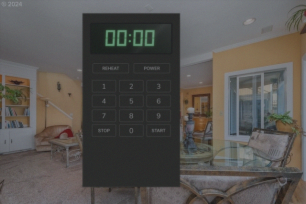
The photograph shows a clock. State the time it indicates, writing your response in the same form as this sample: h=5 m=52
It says h=0 m=0
